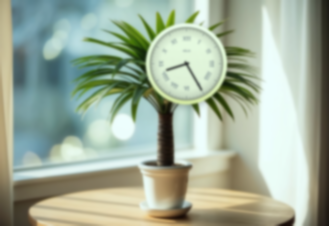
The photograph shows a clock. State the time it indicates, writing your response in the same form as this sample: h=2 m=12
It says h=8 m=25
